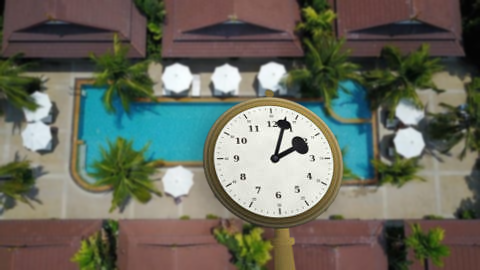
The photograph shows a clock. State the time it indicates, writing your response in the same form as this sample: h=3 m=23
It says h=2 m=3
